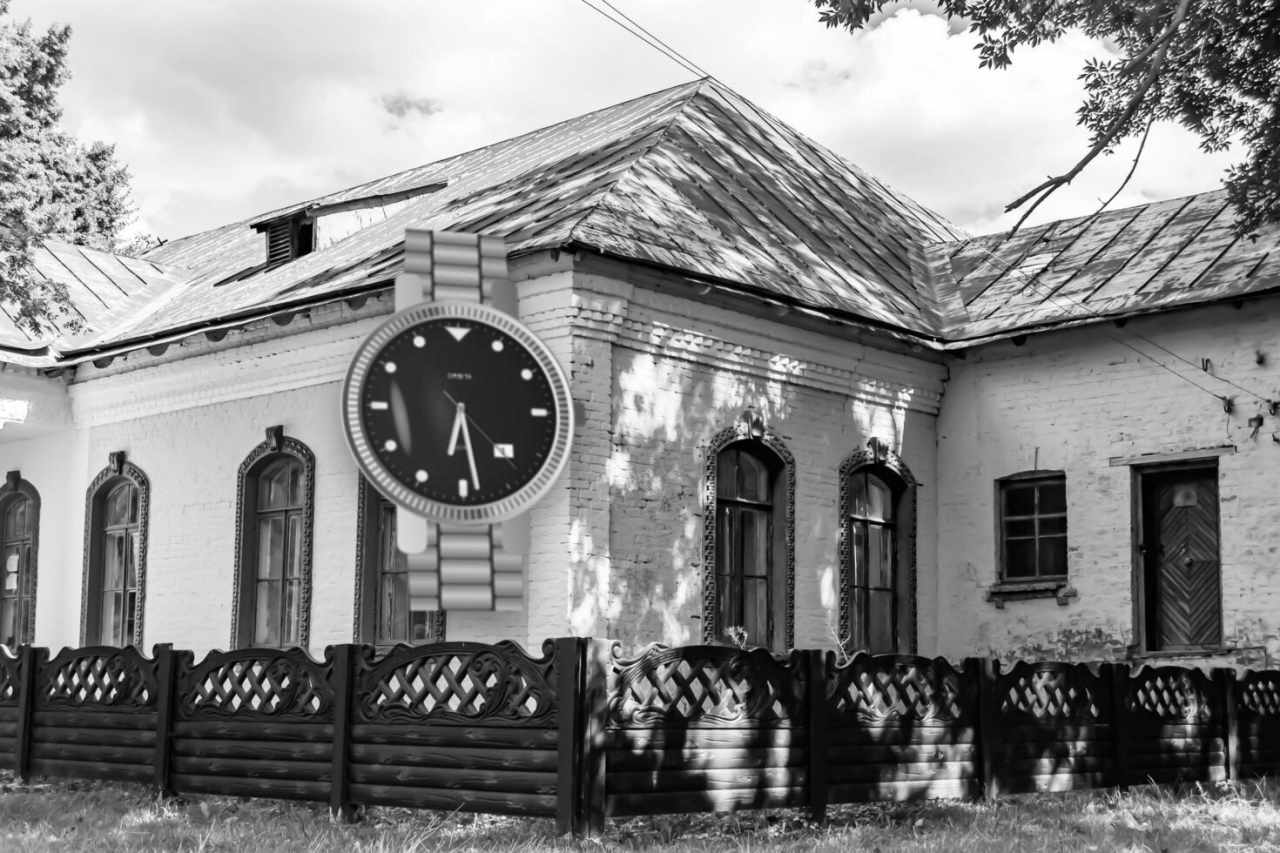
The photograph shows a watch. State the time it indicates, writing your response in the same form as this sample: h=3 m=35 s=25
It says h=6 m=28 s=23
